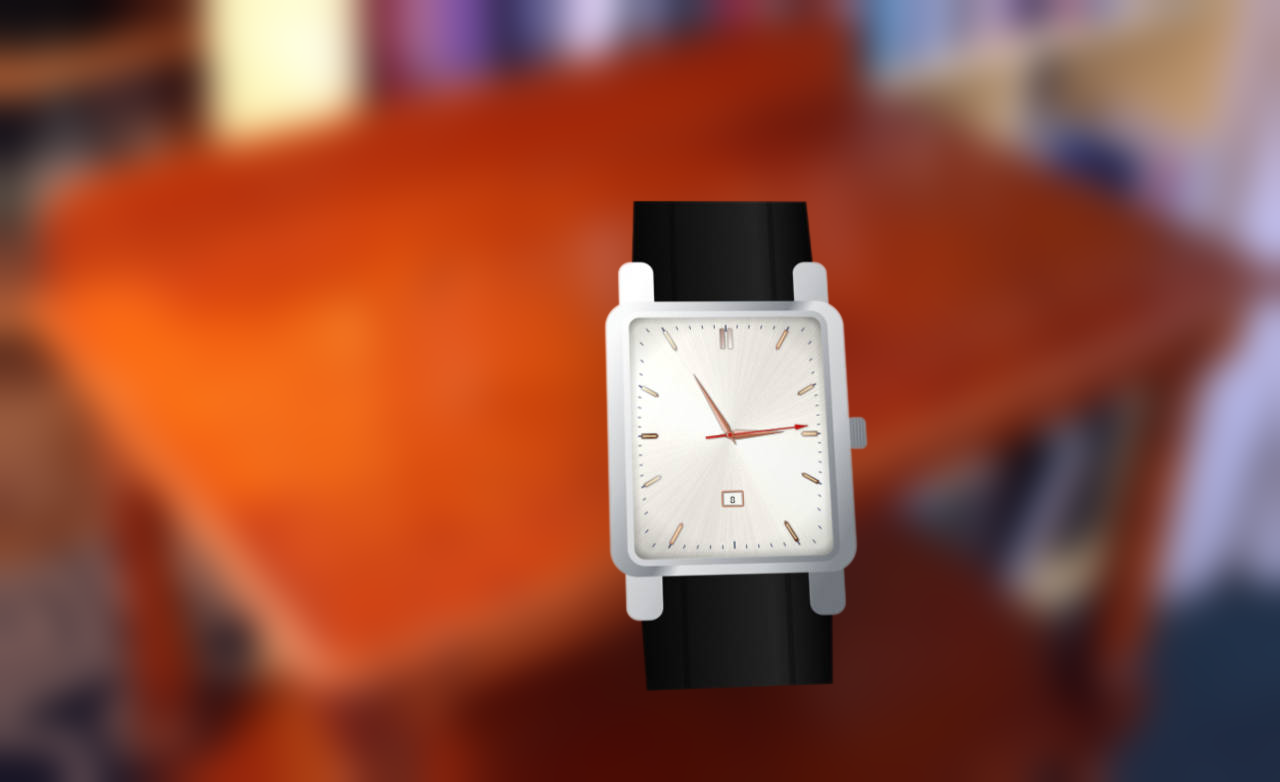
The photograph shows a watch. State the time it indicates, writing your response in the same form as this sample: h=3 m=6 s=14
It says h=2 m=55 s=14
